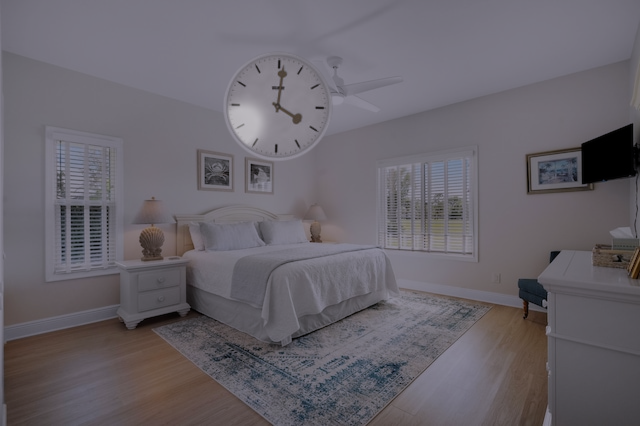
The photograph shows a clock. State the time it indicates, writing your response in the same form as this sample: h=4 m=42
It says h=4 m=1
